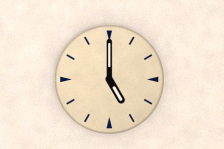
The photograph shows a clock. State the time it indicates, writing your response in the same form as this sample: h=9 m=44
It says h=5 m=0
